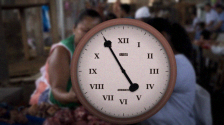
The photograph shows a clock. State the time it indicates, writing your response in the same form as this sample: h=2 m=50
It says h=4 m=55
